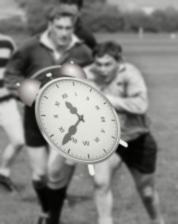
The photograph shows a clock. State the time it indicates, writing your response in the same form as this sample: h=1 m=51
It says h=11 m=42
